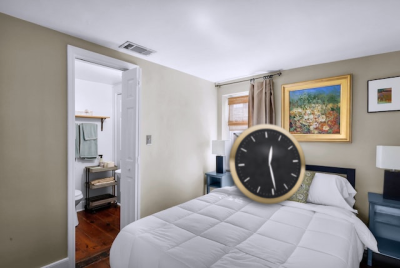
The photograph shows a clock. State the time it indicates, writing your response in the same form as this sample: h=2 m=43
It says h=12 m=29
